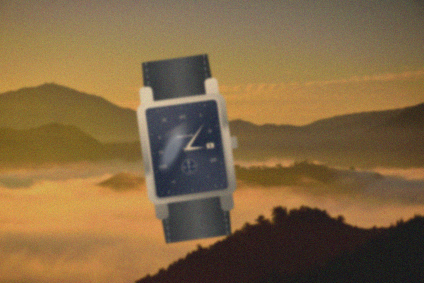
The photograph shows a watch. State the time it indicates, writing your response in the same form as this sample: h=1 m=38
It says h=3 m=7
